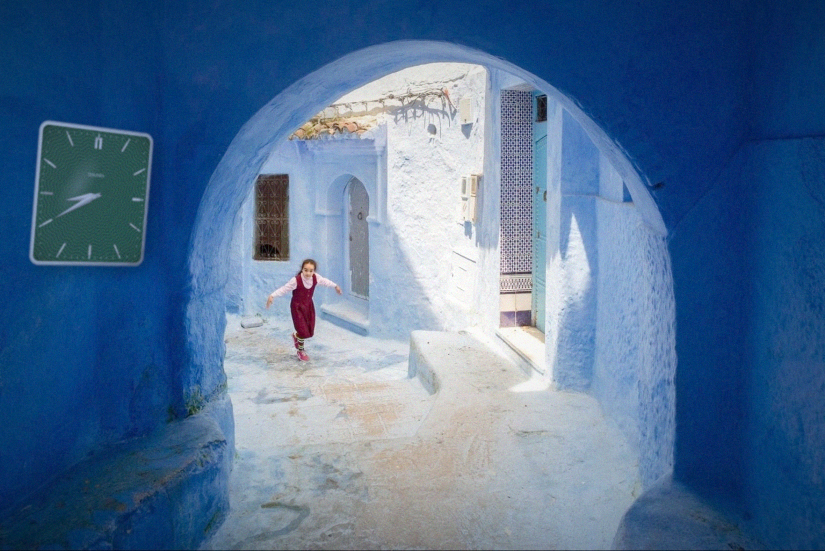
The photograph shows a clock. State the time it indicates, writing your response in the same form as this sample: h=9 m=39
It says h=8 m=40
